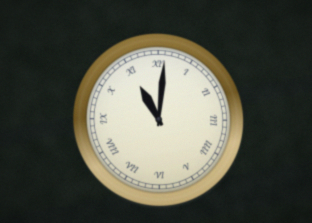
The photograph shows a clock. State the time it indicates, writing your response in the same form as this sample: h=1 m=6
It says h=11 m=1
